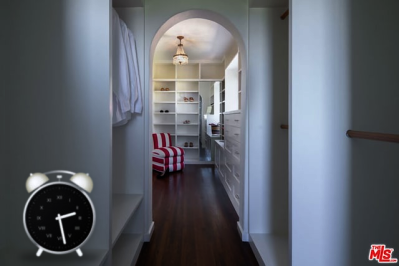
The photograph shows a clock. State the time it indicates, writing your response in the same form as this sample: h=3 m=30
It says h=2 m=28
